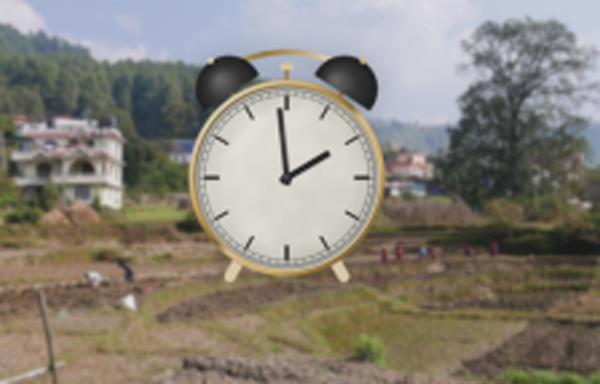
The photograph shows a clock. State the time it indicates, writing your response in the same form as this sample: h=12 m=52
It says h=1 m=59
